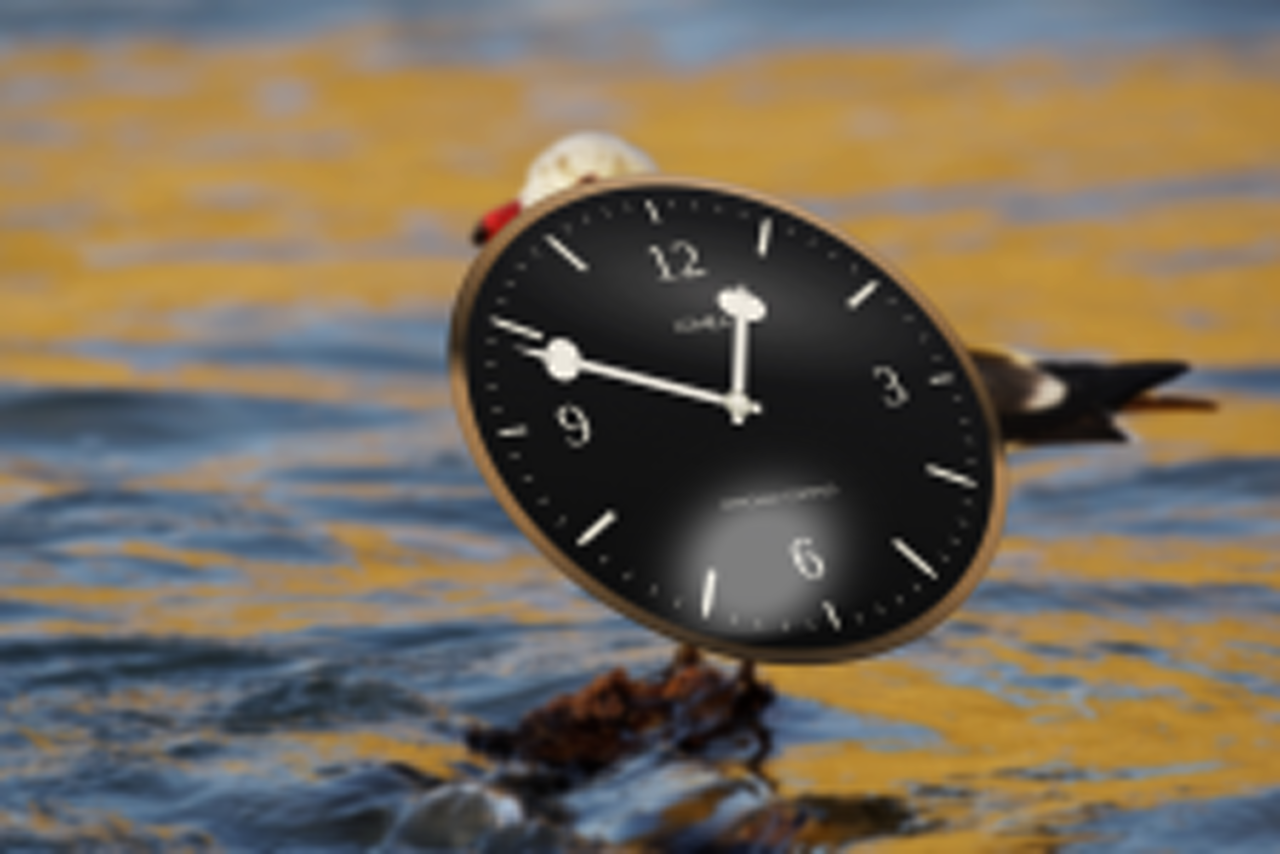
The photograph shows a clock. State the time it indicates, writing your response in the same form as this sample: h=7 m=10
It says h=12 m=49
